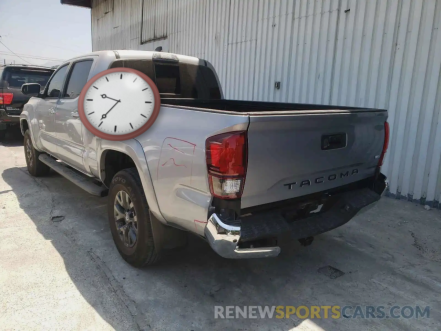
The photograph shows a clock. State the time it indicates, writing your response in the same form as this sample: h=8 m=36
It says h=9 m=36
